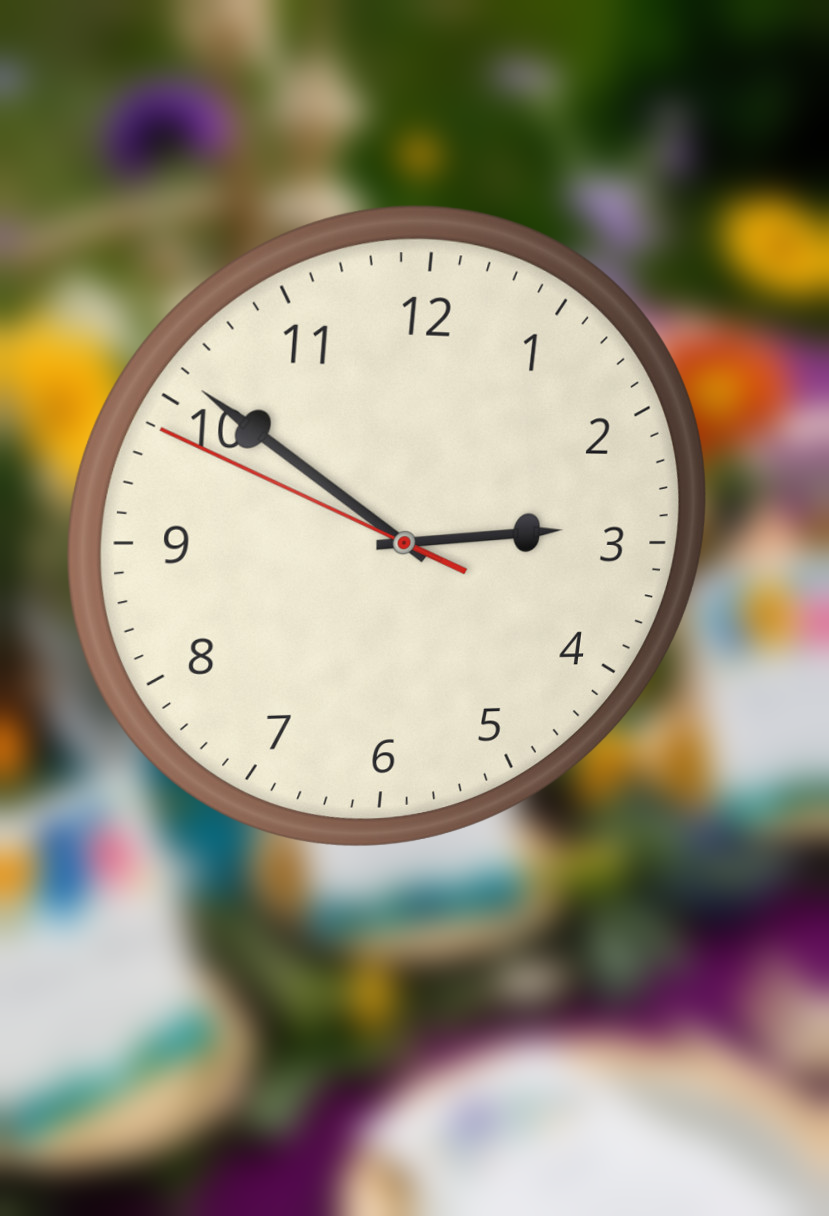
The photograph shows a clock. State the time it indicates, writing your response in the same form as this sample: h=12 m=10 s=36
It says h=2 m=50 s=49
